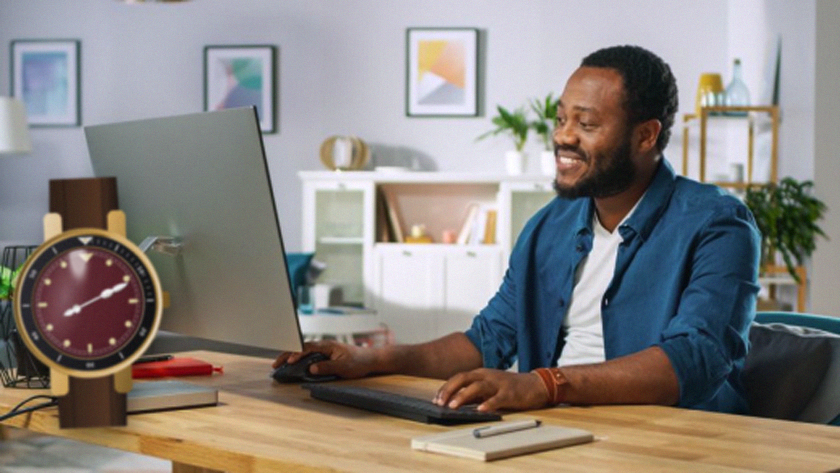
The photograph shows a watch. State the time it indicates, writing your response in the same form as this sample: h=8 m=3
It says h=8 m=11
